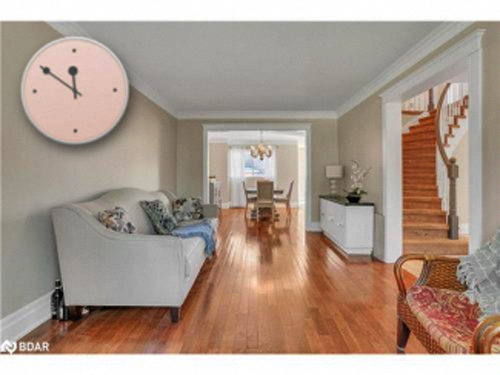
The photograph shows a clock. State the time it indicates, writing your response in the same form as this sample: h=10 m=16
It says h=11 m=51
